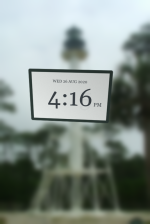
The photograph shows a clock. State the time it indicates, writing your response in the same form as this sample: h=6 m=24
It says h=4 m=16
